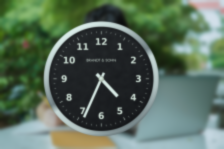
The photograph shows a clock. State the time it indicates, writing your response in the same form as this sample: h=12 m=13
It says h=4 m=34
